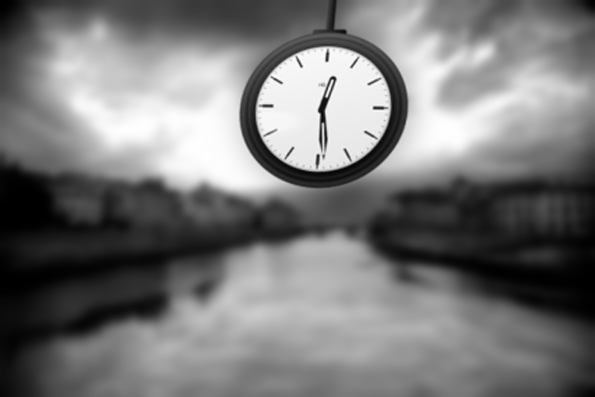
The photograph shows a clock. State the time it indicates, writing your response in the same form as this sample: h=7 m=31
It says h=12 m=29
